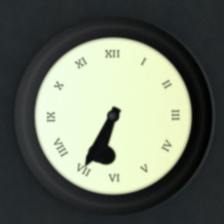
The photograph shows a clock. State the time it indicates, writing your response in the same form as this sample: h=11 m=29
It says h=6 m=35
